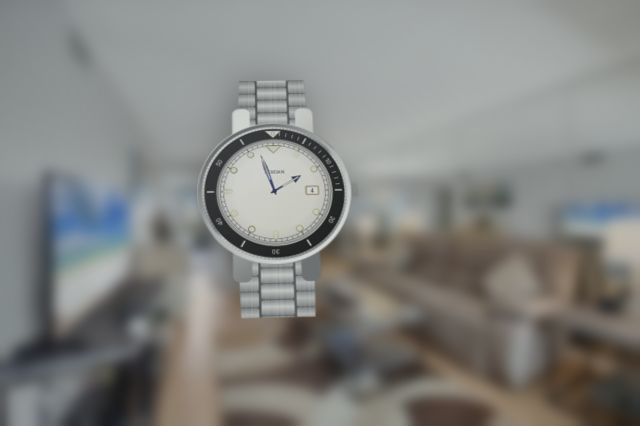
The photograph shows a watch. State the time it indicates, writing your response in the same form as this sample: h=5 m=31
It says h=1 m=57
